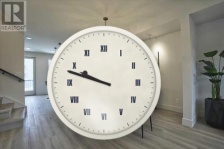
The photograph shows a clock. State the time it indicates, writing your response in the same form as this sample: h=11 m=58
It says h=9 m=48
